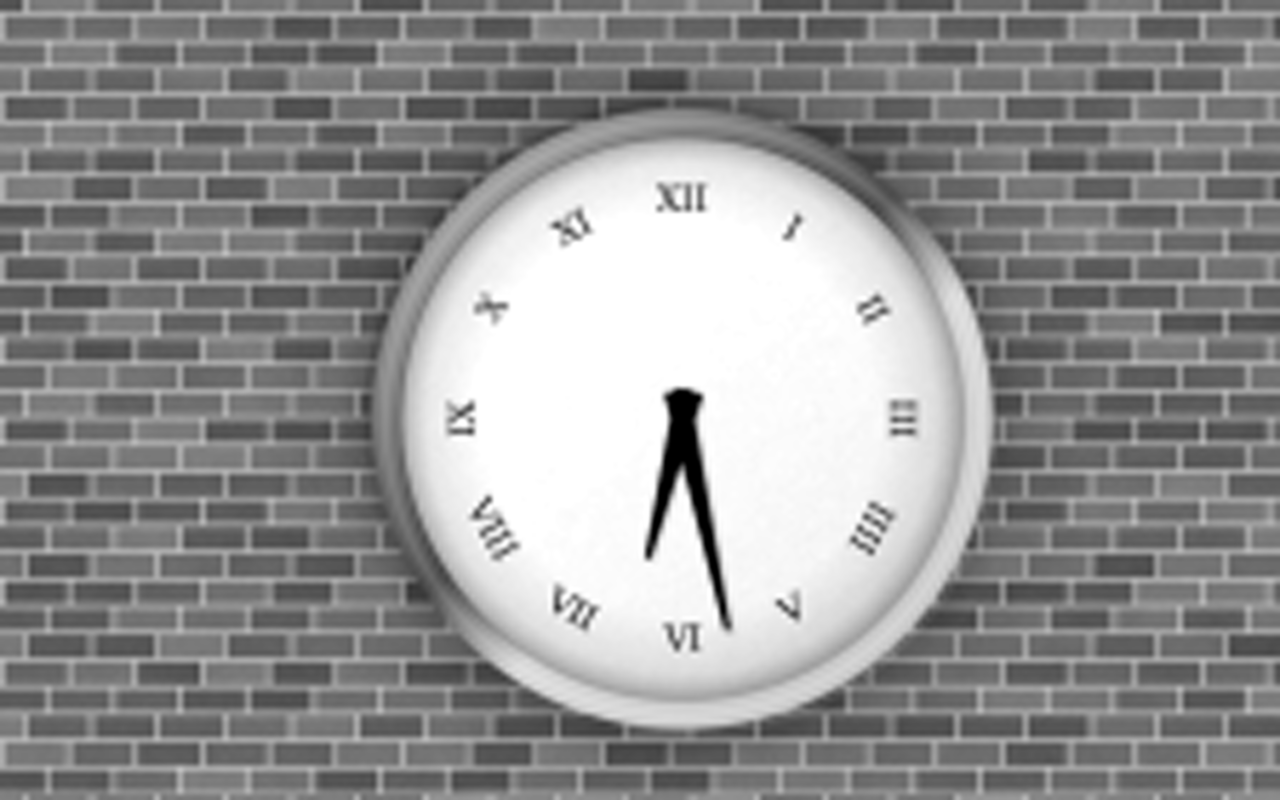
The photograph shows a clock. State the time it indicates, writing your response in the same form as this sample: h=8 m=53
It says h=6 m=28
